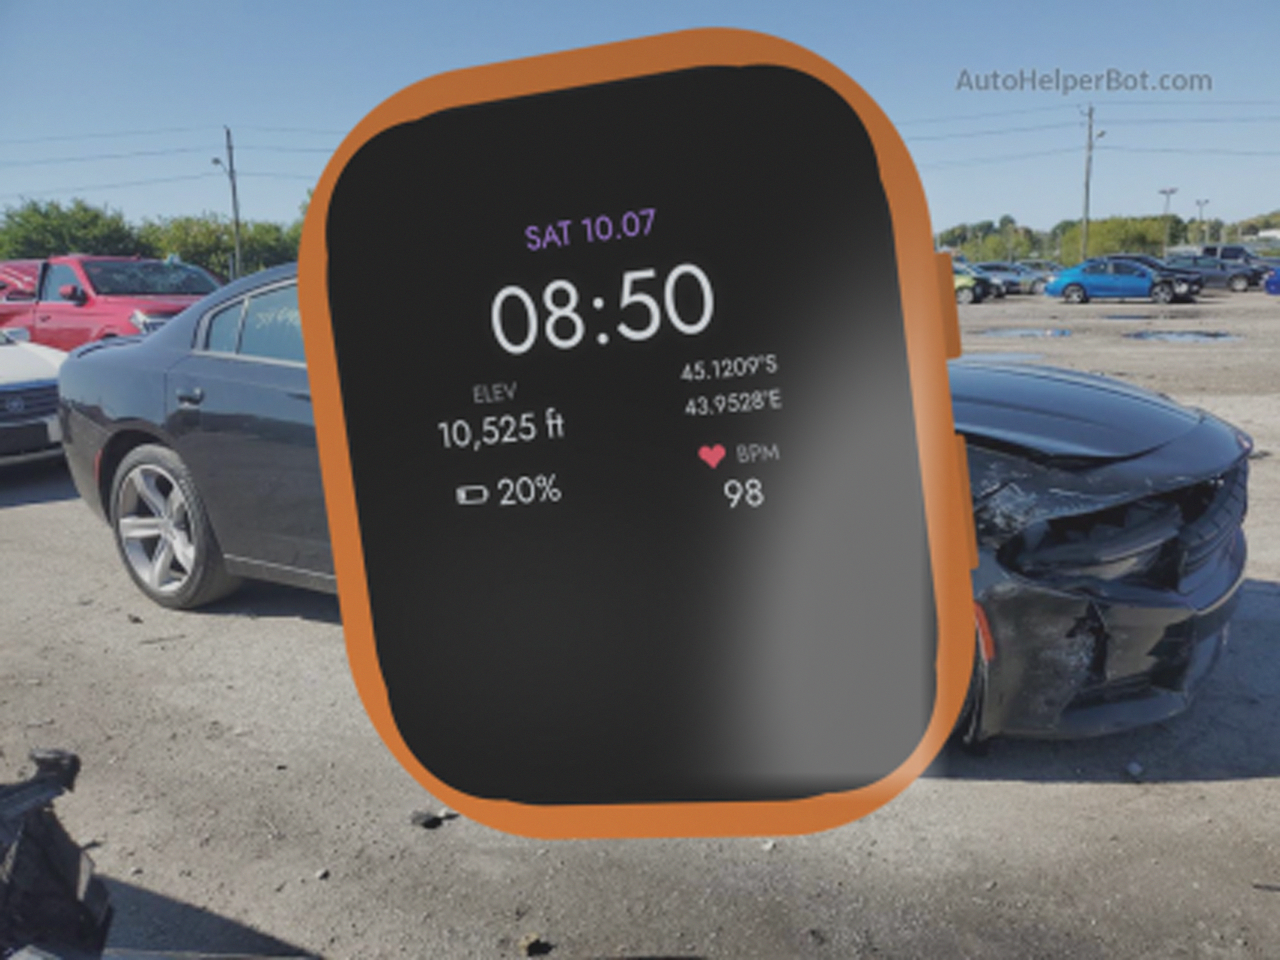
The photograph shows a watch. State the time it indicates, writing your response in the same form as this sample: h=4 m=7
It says h=8 m=50
